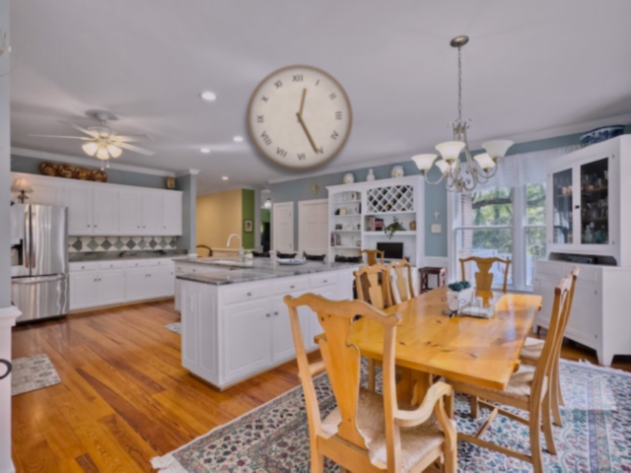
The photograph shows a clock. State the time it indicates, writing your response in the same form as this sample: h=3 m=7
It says h=12 m=26
